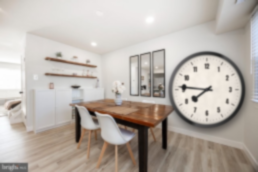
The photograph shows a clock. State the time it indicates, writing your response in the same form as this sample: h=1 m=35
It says h=7 m=46
